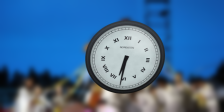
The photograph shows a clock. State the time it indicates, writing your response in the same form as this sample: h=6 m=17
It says h=6 m=31
